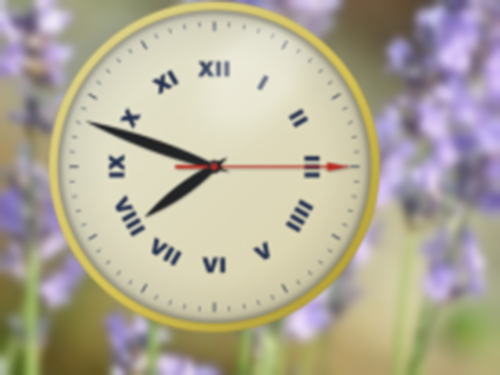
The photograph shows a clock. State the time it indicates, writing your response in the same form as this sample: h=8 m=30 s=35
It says h=7 m=48 s=15
